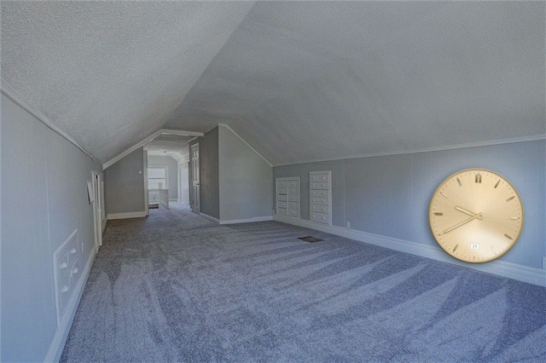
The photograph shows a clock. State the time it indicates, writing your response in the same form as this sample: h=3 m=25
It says h=9 m=40
